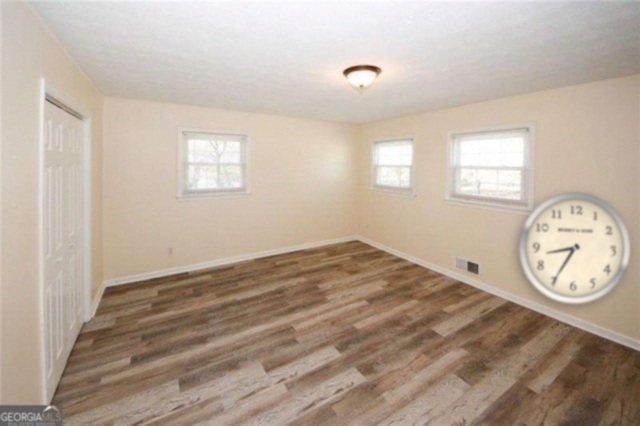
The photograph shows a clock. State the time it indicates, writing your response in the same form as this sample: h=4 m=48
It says h=8 m=35
